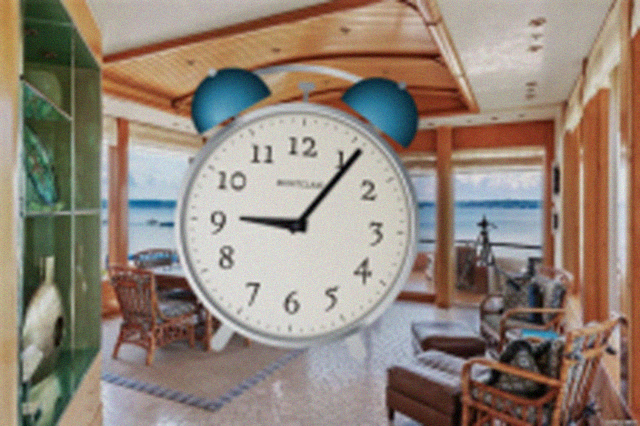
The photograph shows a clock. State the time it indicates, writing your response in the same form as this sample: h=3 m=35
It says h=9 m=6
